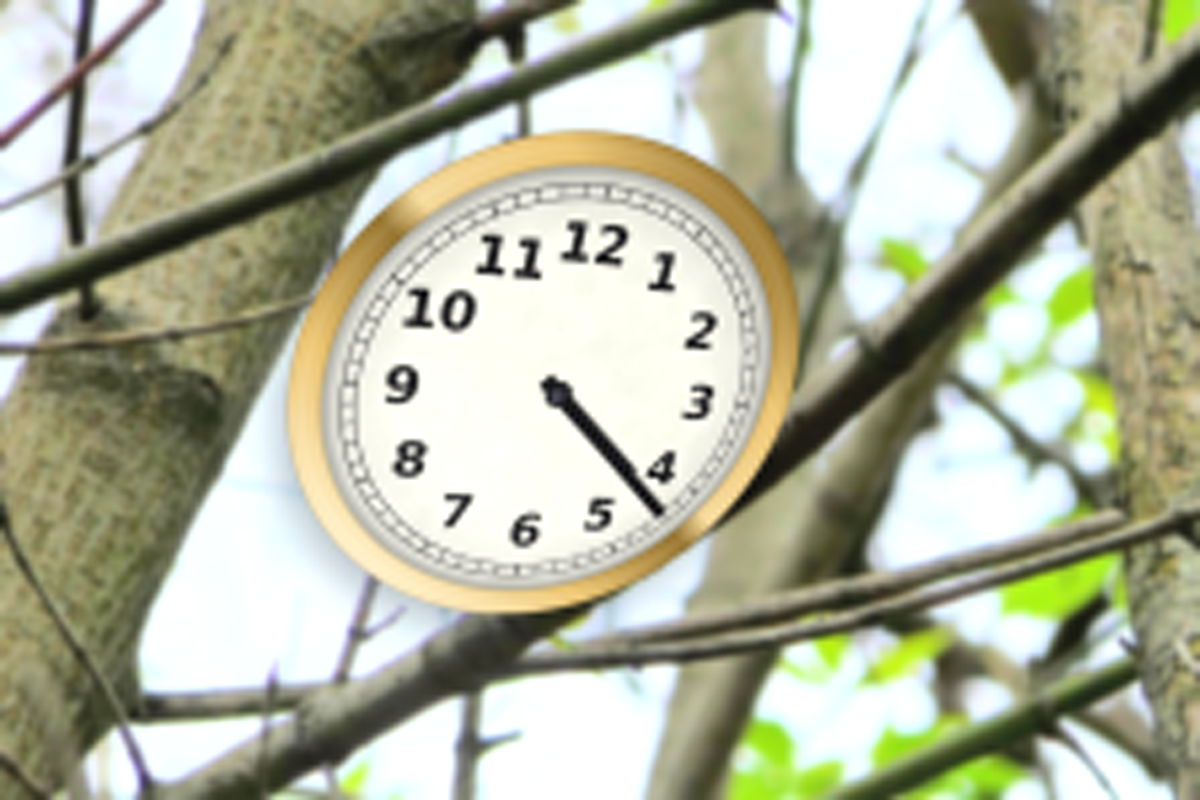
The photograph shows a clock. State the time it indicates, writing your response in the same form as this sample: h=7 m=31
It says h=4 m=22
